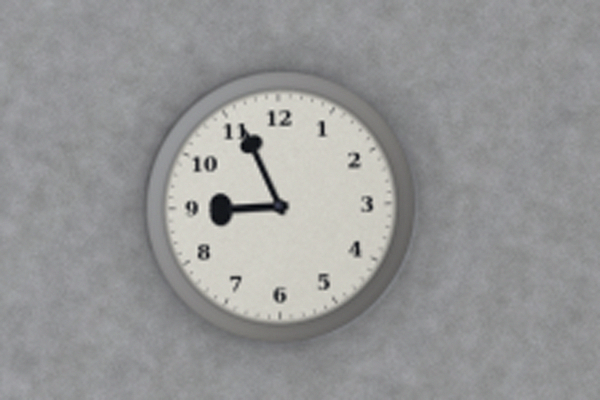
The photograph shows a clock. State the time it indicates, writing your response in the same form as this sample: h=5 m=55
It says h=8 m=56
